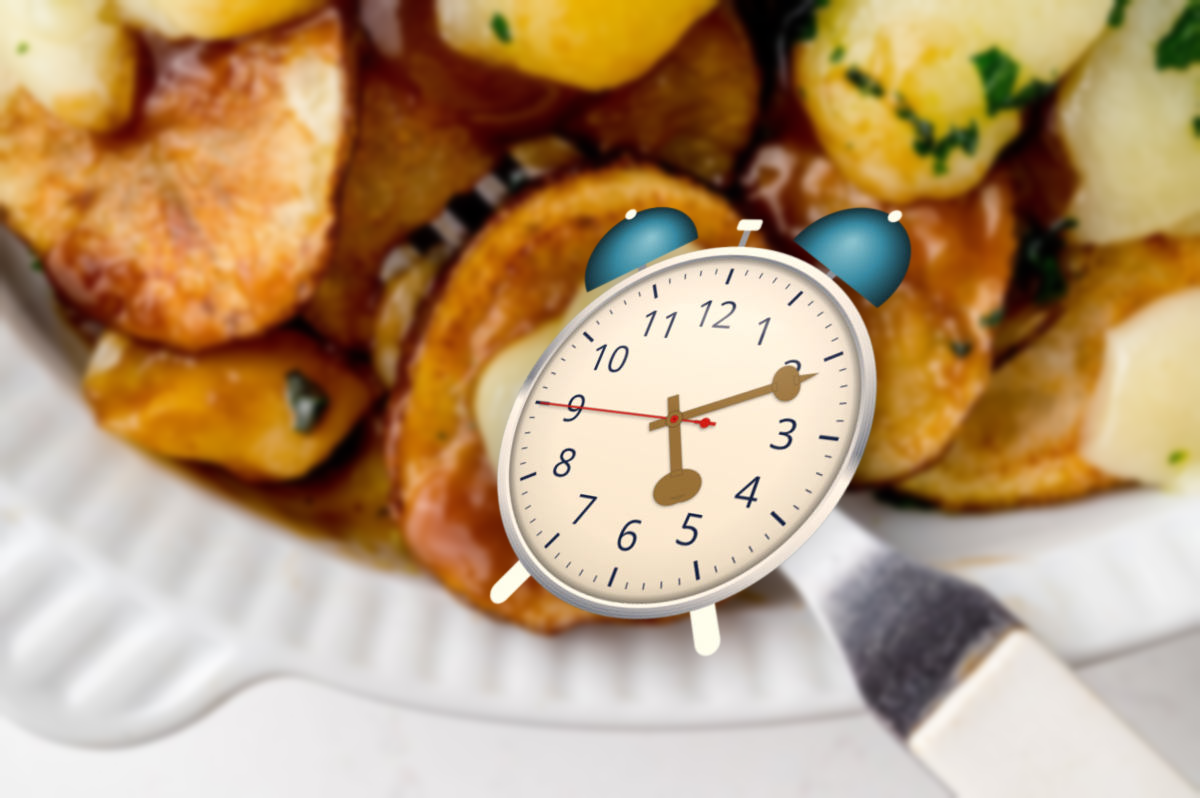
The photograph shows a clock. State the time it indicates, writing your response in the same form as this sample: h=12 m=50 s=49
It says h=5 m=10 s=45
